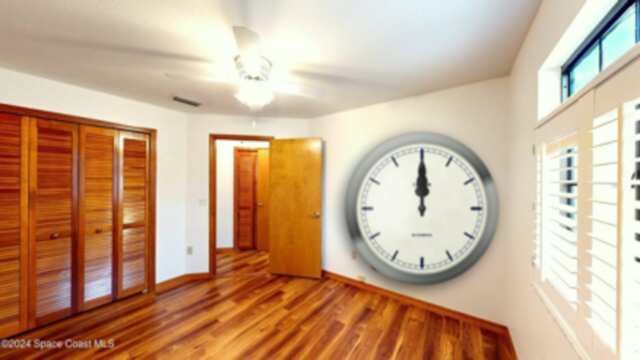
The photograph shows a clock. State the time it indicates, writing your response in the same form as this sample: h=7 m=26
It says h=12 m=0
